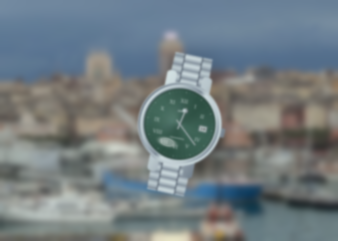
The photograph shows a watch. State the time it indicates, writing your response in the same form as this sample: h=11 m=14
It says h=12 m=22
